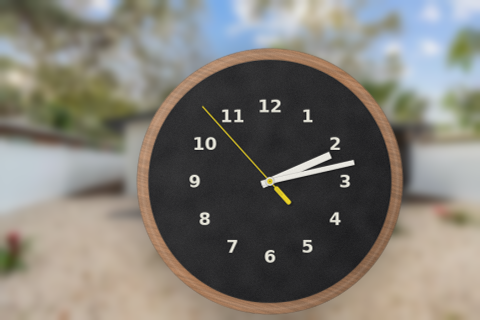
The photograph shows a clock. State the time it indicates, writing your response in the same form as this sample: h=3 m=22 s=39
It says h=2 m=12 s=53
